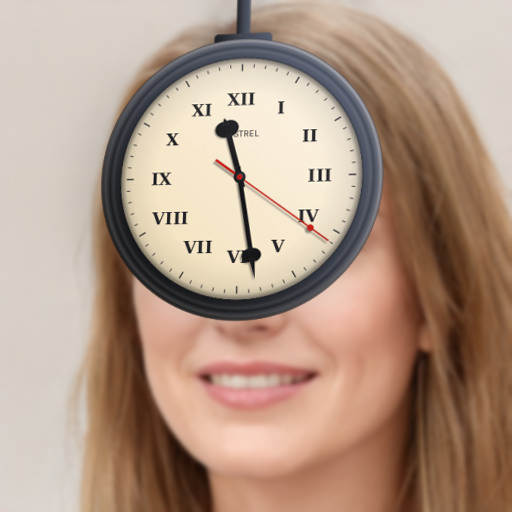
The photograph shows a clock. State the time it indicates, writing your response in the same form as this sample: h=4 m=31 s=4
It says h=11 m=28 s=21
